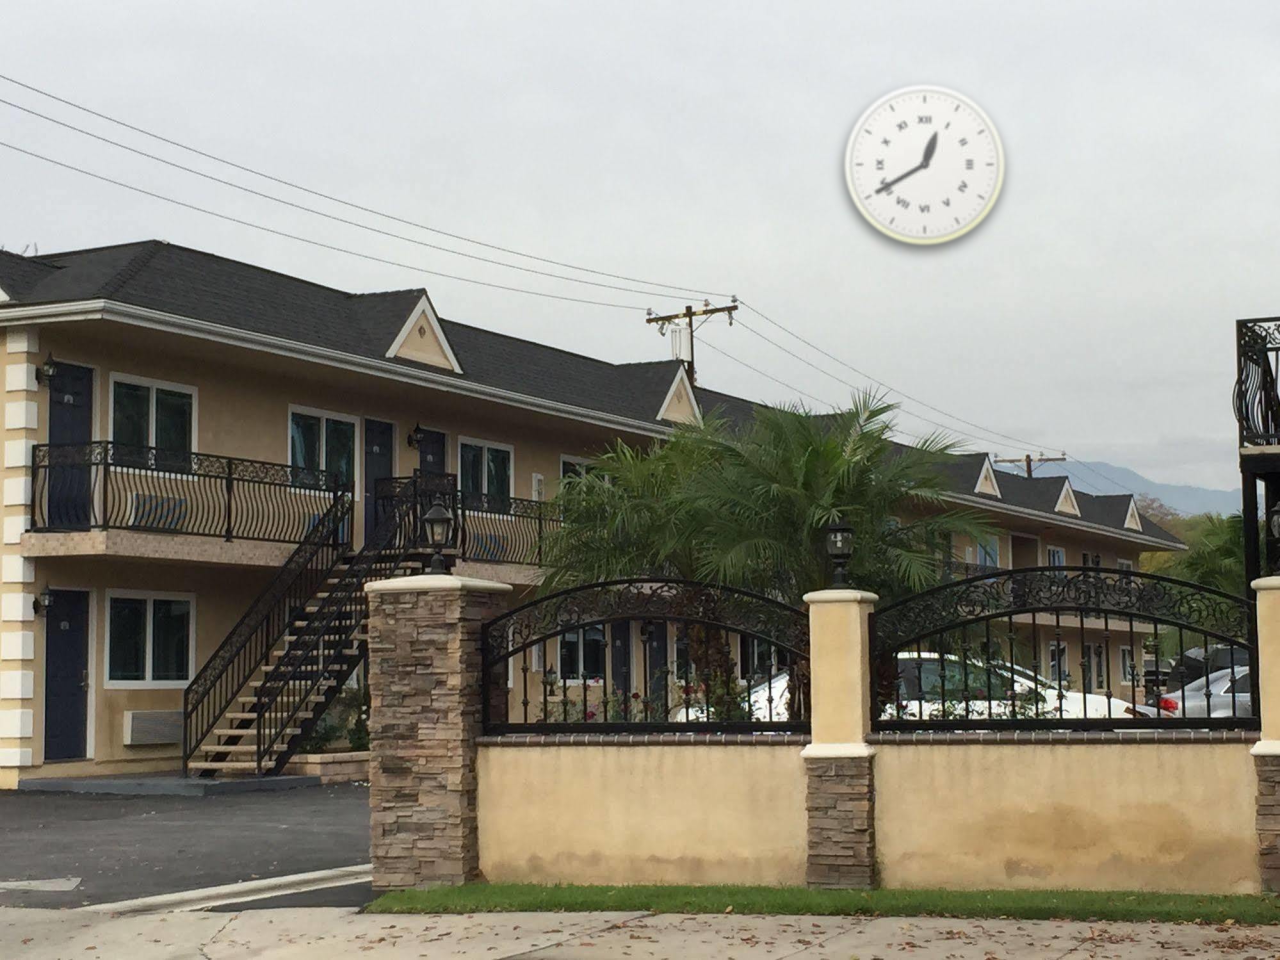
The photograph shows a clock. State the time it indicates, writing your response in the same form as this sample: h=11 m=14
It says h=12 m=40
